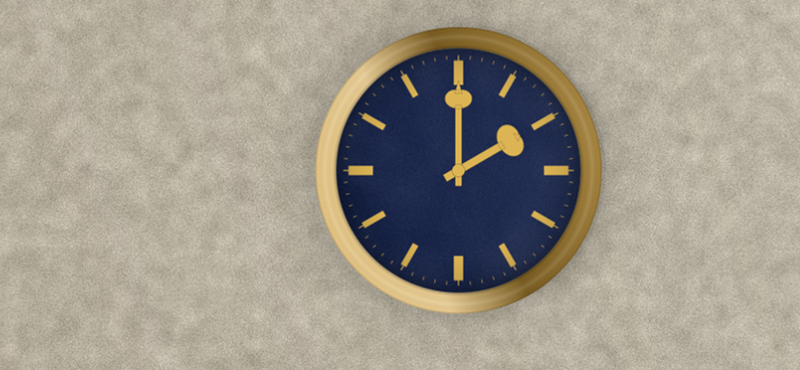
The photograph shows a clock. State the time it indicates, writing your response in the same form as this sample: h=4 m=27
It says h=2 m=0
